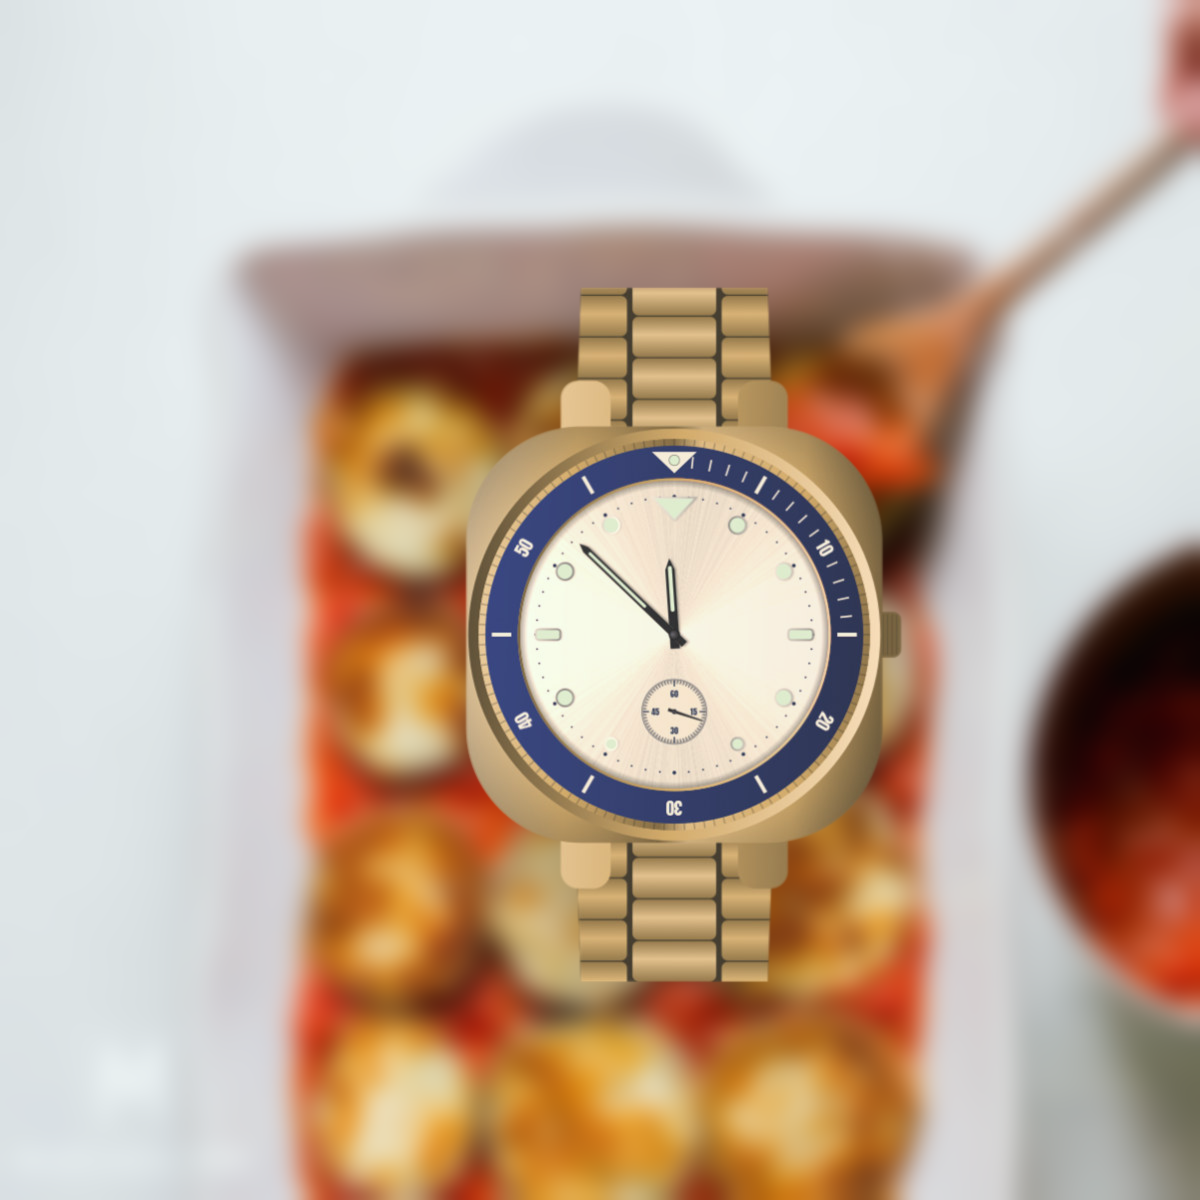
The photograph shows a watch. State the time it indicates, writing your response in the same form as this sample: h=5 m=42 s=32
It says h=11 m=52 s=18
